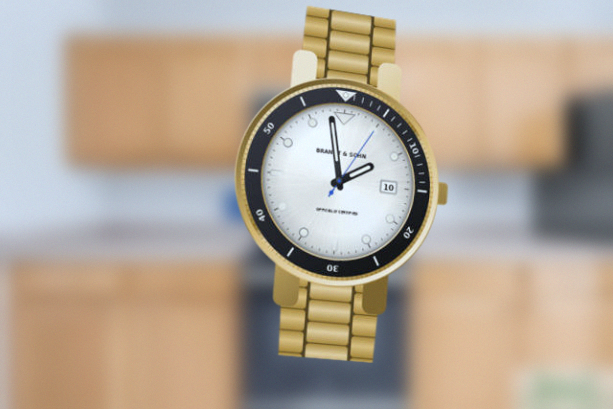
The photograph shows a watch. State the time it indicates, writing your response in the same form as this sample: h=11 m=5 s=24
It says h=1 m=58 s=5
